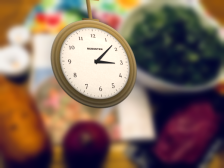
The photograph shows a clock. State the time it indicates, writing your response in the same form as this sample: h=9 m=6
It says h=3 m=8
